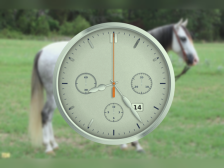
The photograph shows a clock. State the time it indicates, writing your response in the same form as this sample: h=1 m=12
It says h=8 m=24
